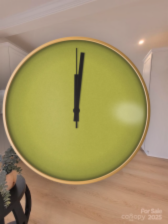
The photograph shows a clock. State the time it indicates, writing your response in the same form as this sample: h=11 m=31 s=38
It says h=12 m=1 s=0
